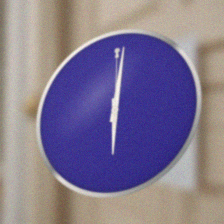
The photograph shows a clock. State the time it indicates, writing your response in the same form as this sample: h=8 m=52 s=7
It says h=6 m=1 s=0
